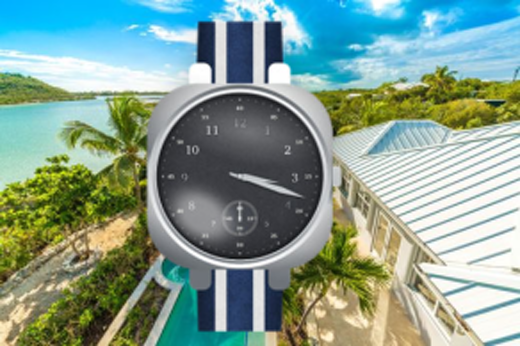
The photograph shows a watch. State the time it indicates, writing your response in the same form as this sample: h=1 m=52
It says h=3 m=18
